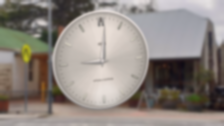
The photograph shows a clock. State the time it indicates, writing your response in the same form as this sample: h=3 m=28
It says h=9 m=1
